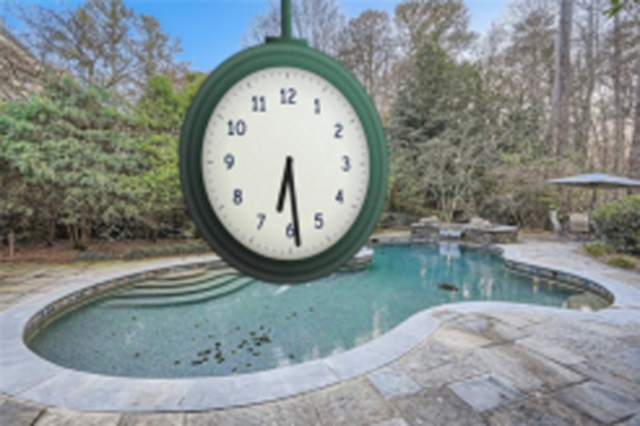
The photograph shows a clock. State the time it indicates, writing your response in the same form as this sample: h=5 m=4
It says h=6 m=29
